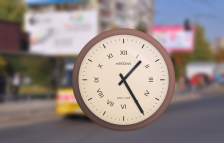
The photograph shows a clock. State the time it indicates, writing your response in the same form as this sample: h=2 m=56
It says h=1 m=25
